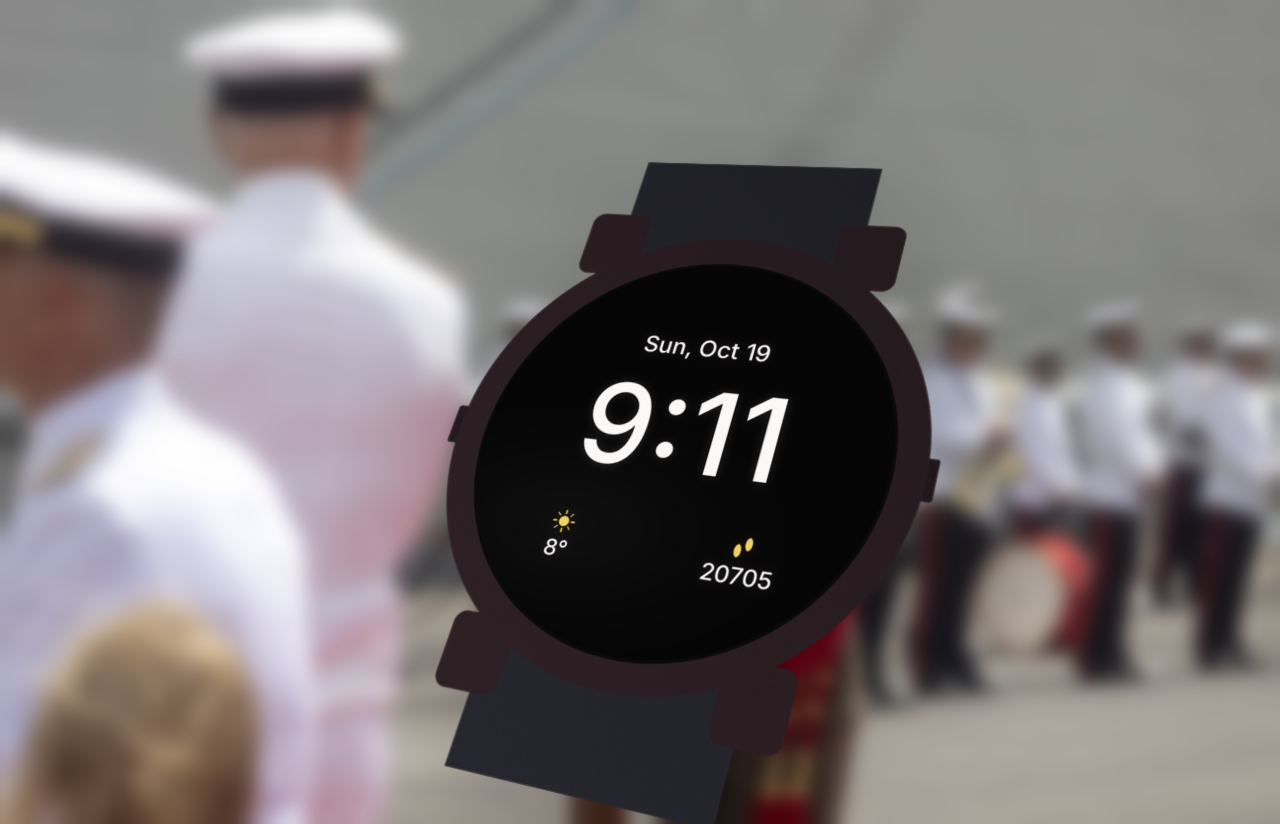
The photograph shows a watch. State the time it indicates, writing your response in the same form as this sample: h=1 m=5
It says h=9 m=11
